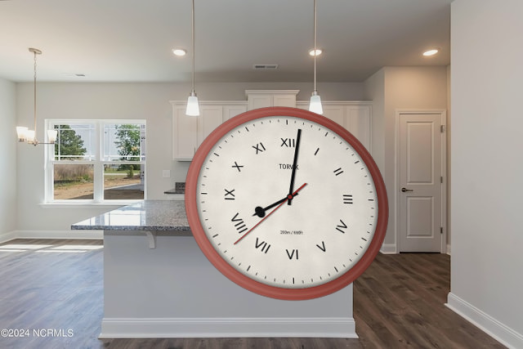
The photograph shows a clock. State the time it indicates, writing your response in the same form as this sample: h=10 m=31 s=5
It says h=8 m=1 s=38
